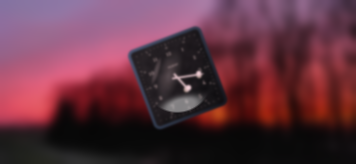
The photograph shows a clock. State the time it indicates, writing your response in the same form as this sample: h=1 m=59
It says h=5 m=17
